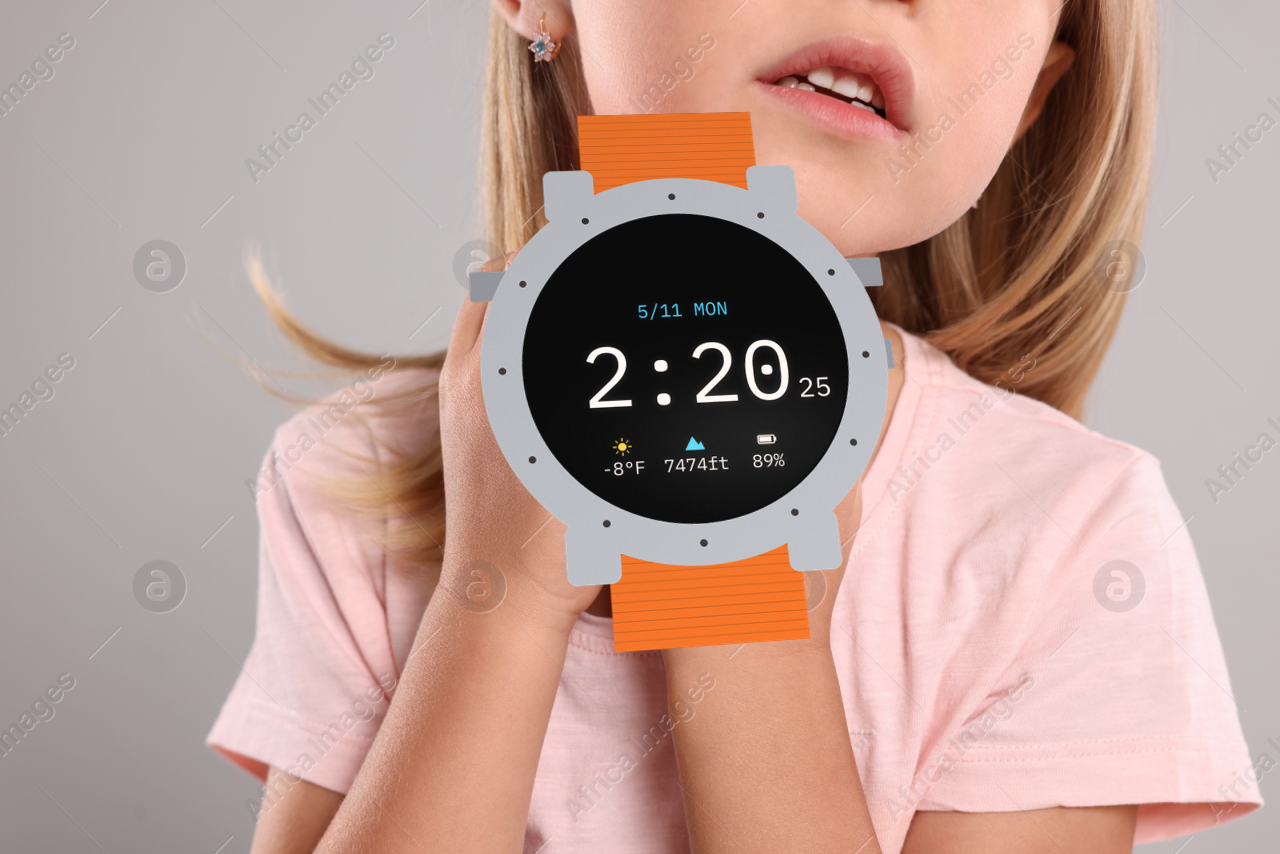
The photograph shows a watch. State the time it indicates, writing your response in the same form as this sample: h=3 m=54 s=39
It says h=2 m=20 s=25
